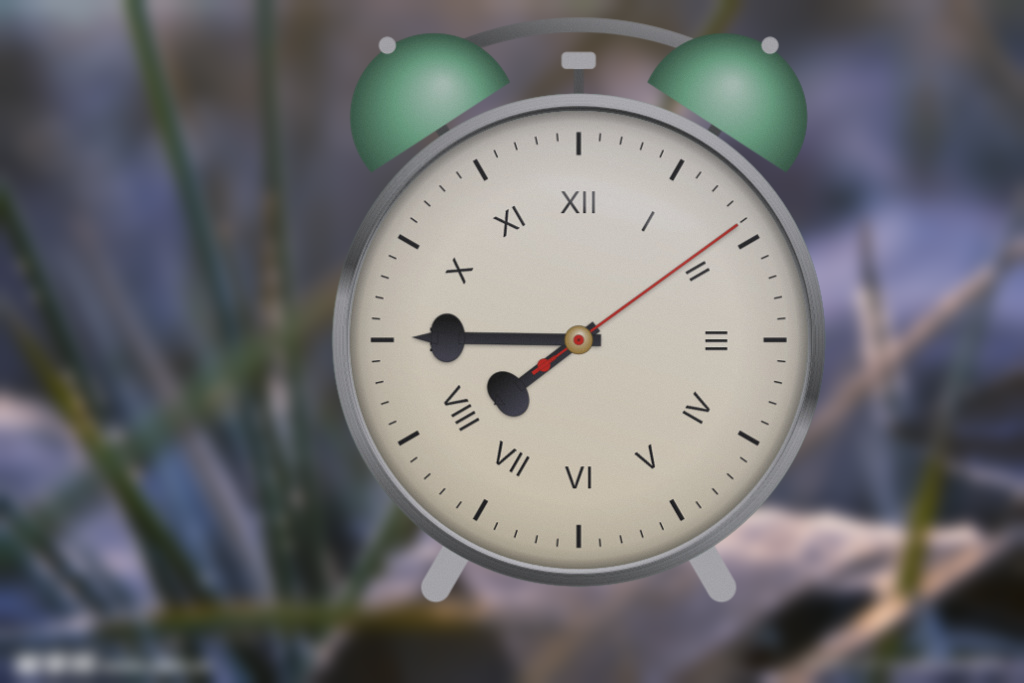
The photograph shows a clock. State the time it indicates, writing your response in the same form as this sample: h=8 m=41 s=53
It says h=7 m=45 s=9
